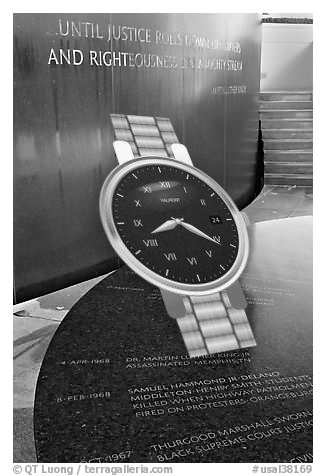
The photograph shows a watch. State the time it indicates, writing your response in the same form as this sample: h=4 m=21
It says h=8 m=21
